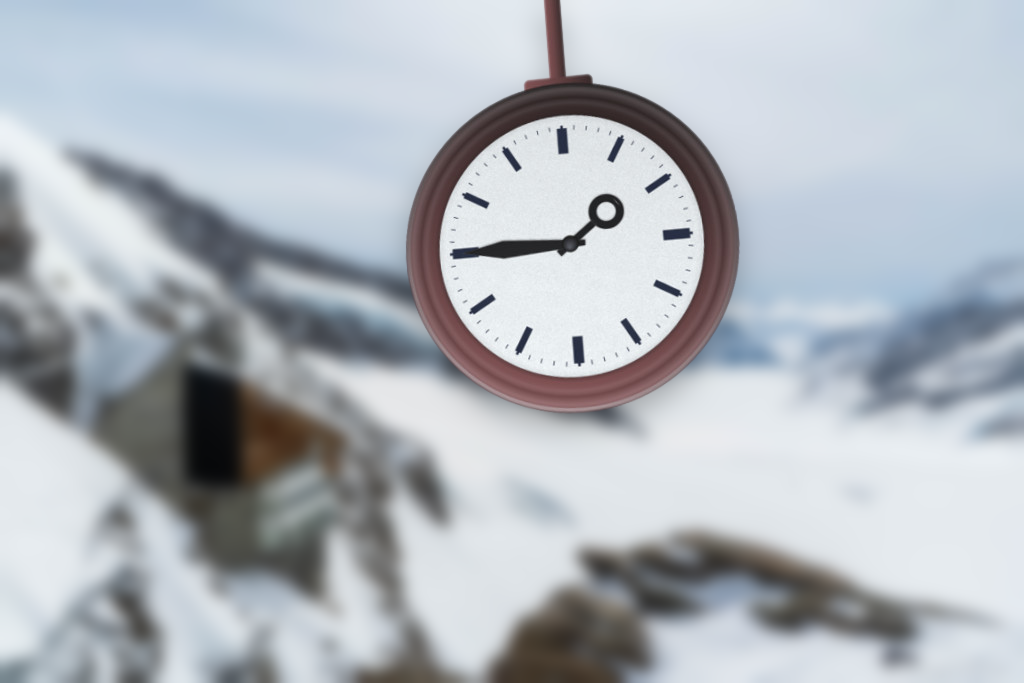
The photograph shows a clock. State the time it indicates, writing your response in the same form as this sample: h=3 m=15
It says h=1 m=45
